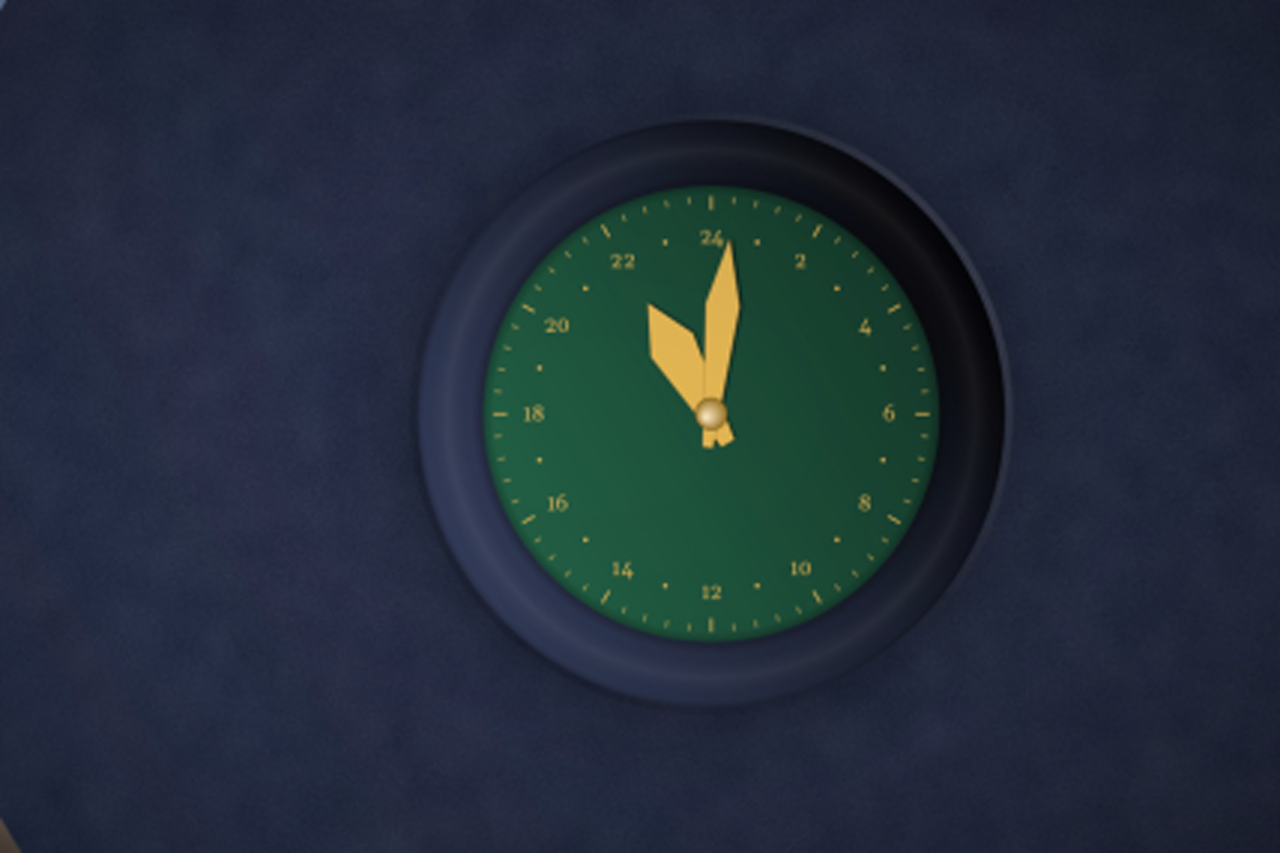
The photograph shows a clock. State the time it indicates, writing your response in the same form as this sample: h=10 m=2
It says h=22 m=1
